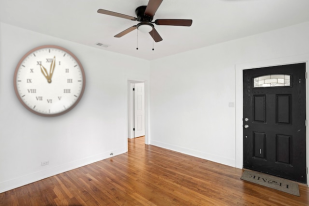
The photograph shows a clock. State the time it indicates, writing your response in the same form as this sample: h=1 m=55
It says h=11 m=2
